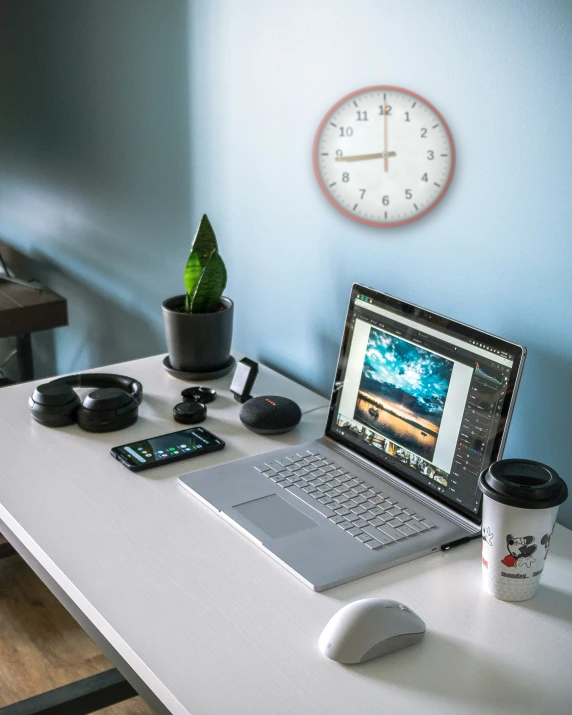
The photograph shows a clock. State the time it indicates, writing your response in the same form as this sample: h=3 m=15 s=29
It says h=8 m=44 s=0
